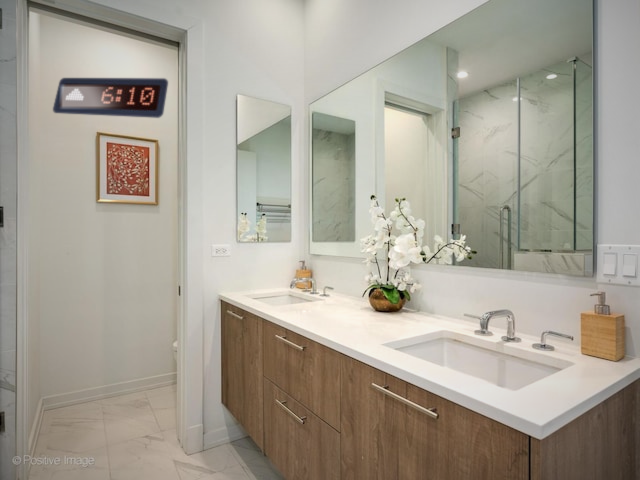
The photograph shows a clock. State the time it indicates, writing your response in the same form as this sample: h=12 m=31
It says h=6 m=10
